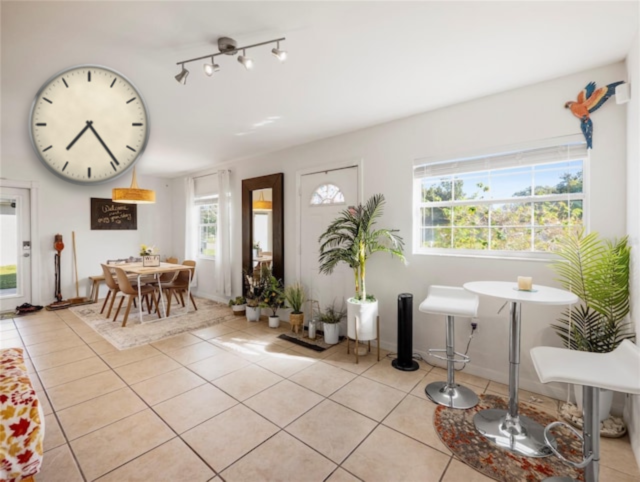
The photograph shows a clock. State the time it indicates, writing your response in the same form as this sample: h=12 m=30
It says h=7 m=24
